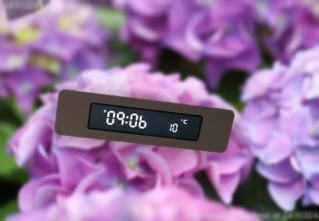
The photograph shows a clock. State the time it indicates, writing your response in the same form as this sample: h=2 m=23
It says h=9 m=6
